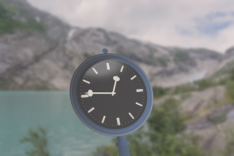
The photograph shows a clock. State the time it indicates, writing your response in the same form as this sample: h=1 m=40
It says h=12 m=46
